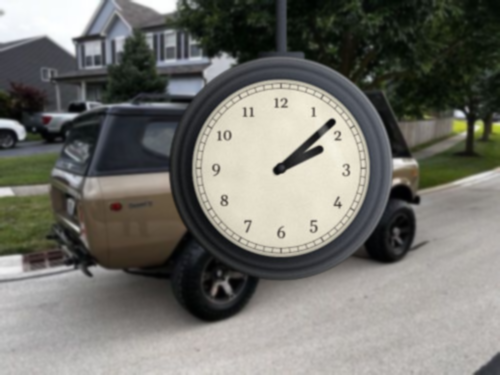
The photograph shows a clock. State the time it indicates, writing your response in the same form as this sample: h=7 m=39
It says h=2 m=8
